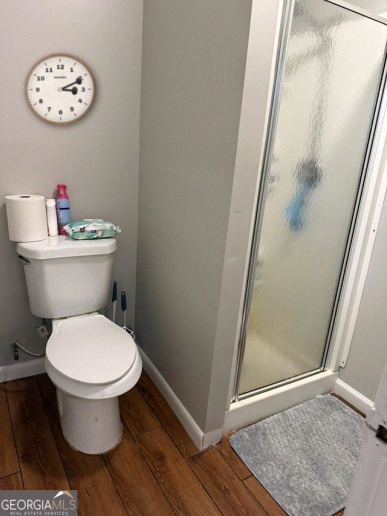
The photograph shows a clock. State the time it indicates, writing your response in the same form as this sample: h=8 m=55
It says h=3 m=11
